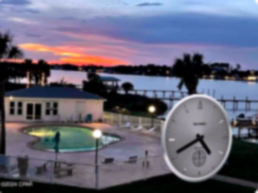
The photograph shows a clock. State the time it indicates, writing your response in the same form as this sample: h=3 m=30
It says h=4 m=41
